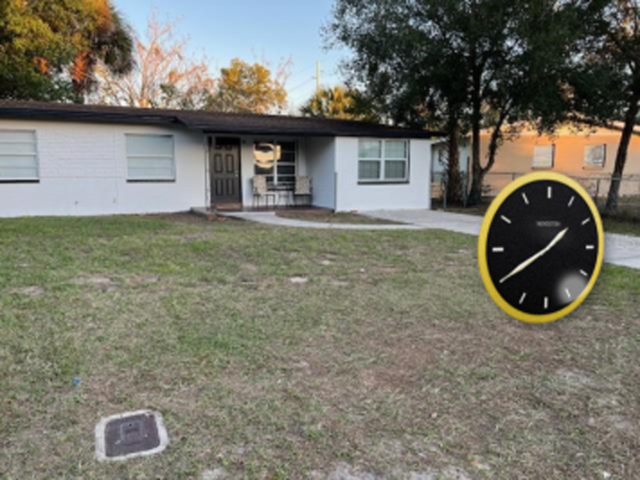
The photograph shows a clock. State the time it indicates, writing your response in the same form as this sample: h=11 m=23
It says h=1 m=40
